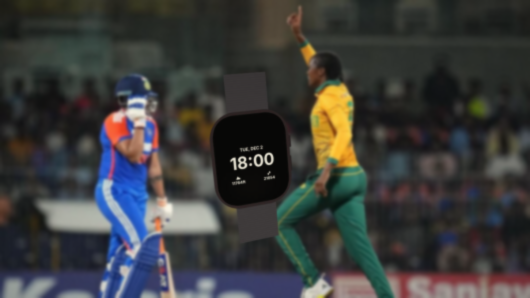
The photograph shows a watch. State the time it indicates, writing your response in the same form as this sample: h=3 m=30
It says h=18 m=0
